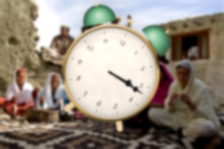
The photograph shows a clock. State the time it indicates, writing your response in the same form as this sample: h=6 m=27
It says h=3 m=17
